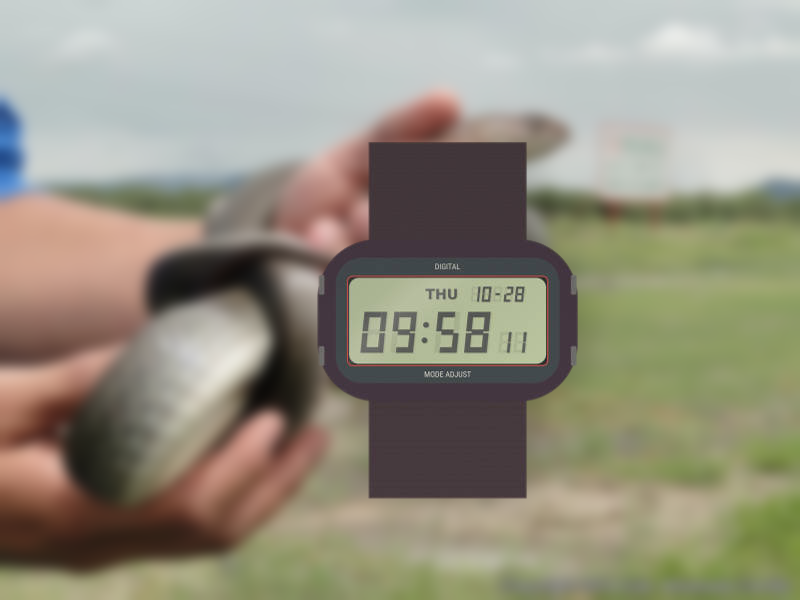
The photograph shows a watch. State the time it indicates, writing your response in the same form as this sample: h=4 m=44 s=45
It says h=9 m=58 s=11
